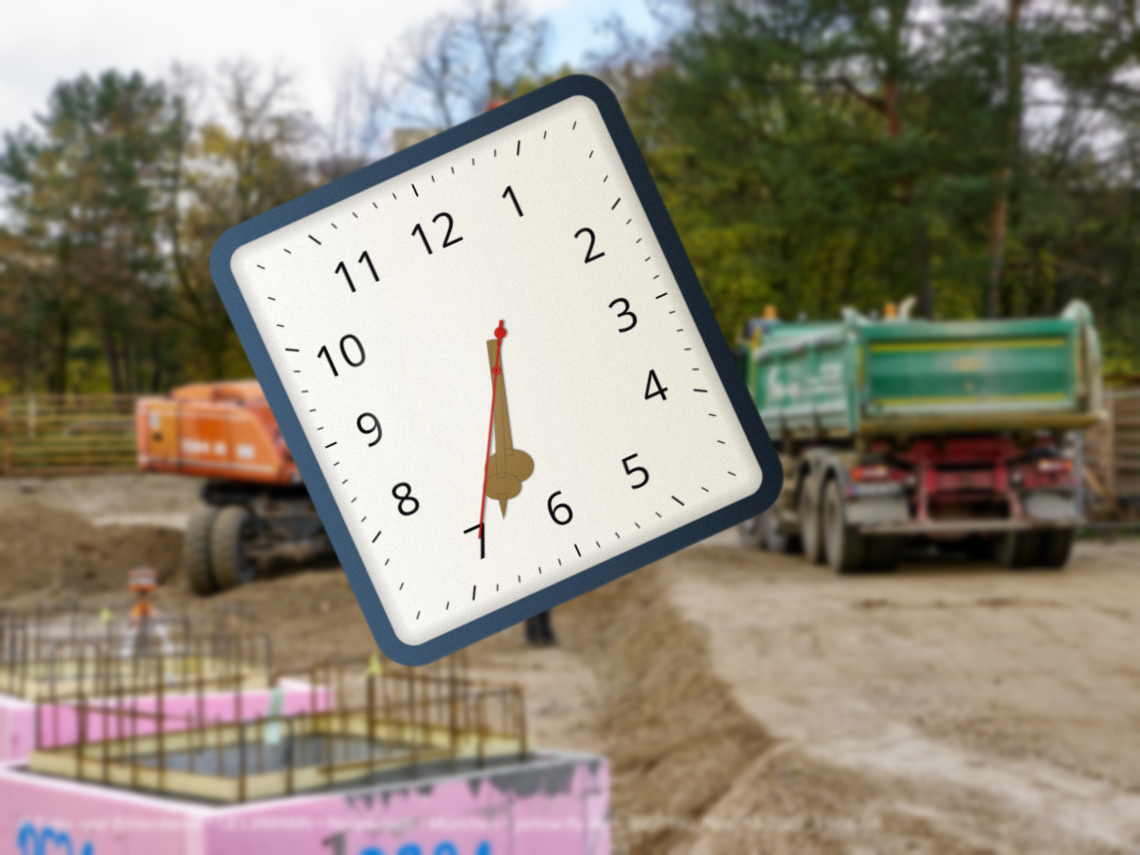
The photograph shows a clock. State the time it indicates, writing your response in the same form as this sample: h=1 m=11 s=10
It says h=6 m=33 s=35
